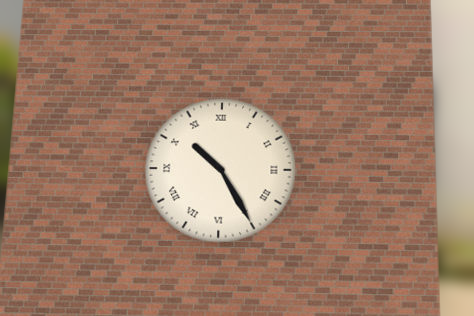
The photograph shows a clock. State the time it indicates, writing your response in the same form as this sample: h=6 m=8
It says h=10 m=25
